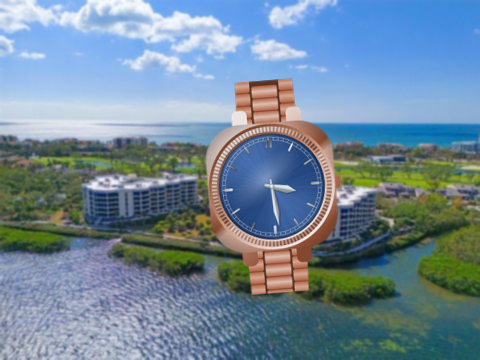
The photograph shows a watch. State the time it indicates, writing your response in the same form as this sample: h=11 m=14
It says h=3 m=29
